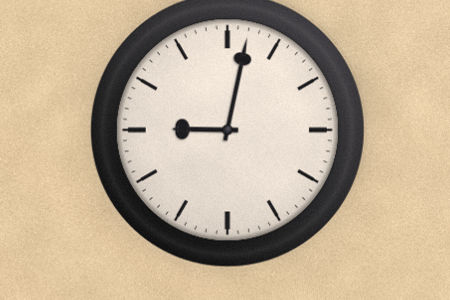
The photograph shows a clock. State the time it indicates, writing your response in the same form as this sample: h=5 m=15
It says h=9 m=2
